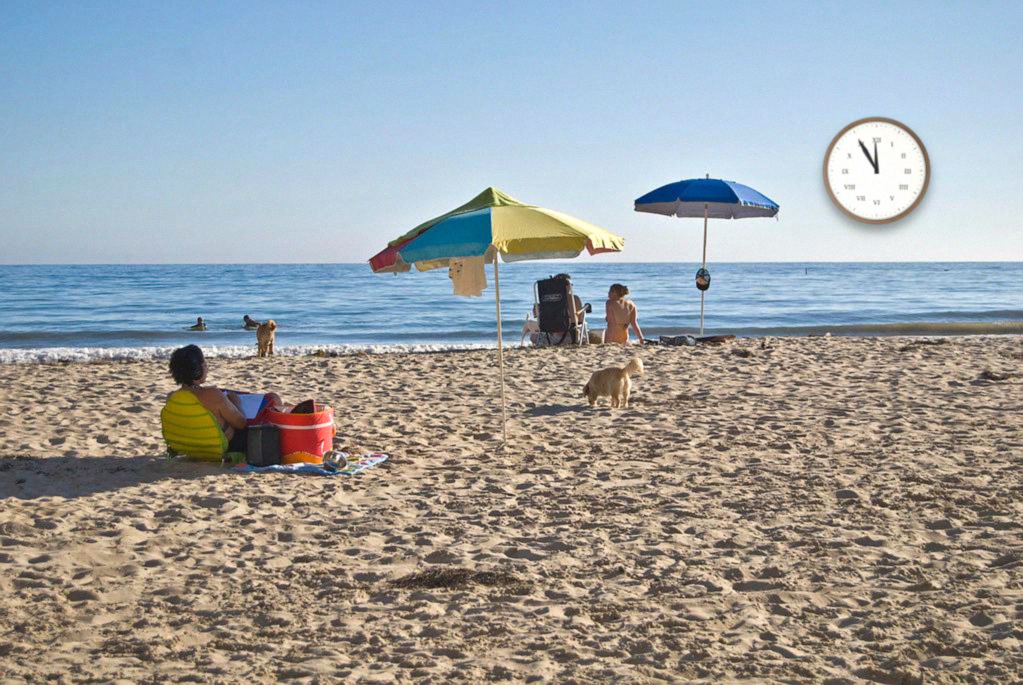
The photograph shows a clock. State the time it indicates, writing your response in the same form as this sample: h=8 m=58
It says h=11 m=55
